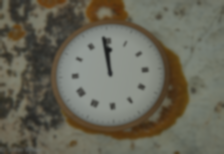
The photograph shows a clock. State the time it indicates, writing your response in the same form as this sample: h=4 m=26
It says h=11 m=59
